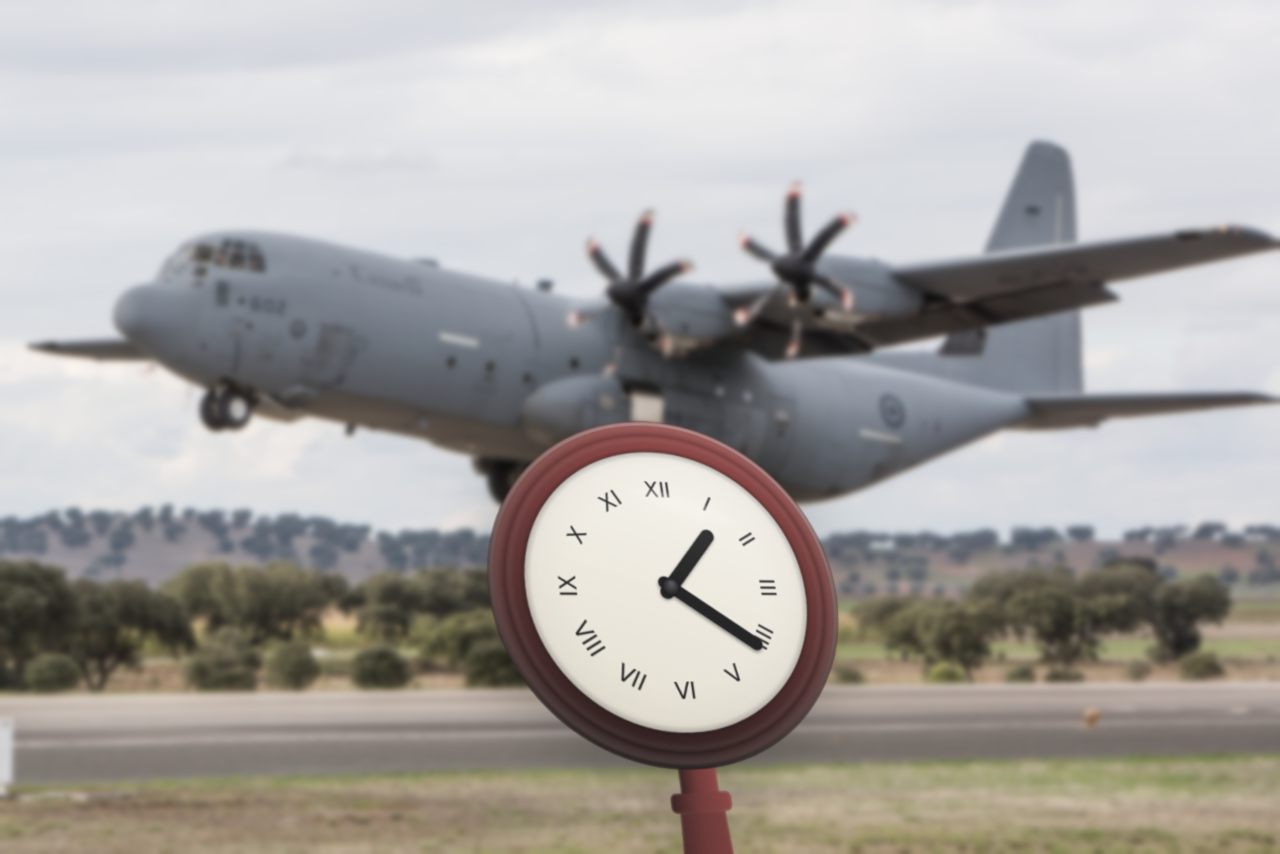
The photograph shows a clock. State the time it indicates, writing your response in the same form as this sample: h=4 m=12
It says h=1 m=21
